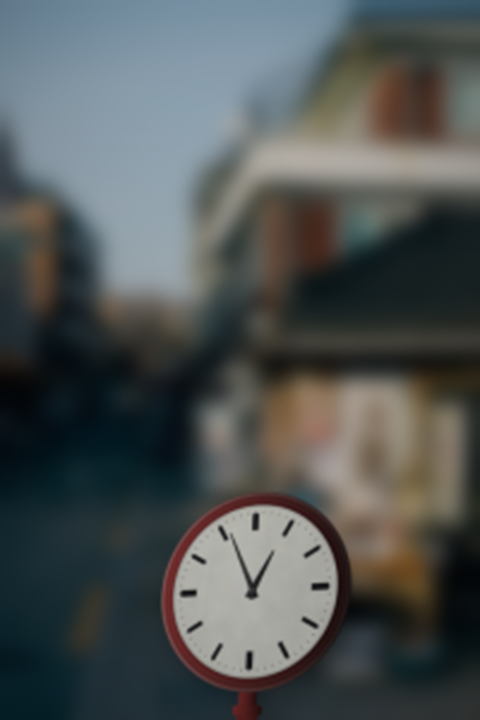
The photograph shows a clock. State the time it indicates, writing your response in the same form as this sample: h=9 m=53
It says h=12 m=56
